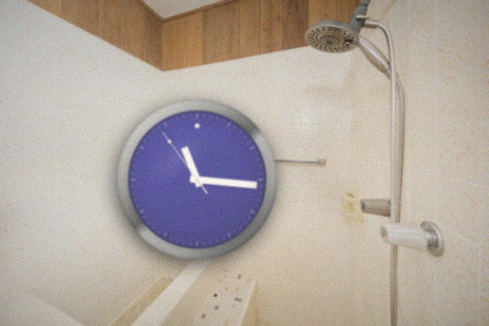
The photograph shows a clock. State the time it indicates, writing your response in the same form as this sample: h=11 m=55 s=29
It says h=11 m=15 s=54
